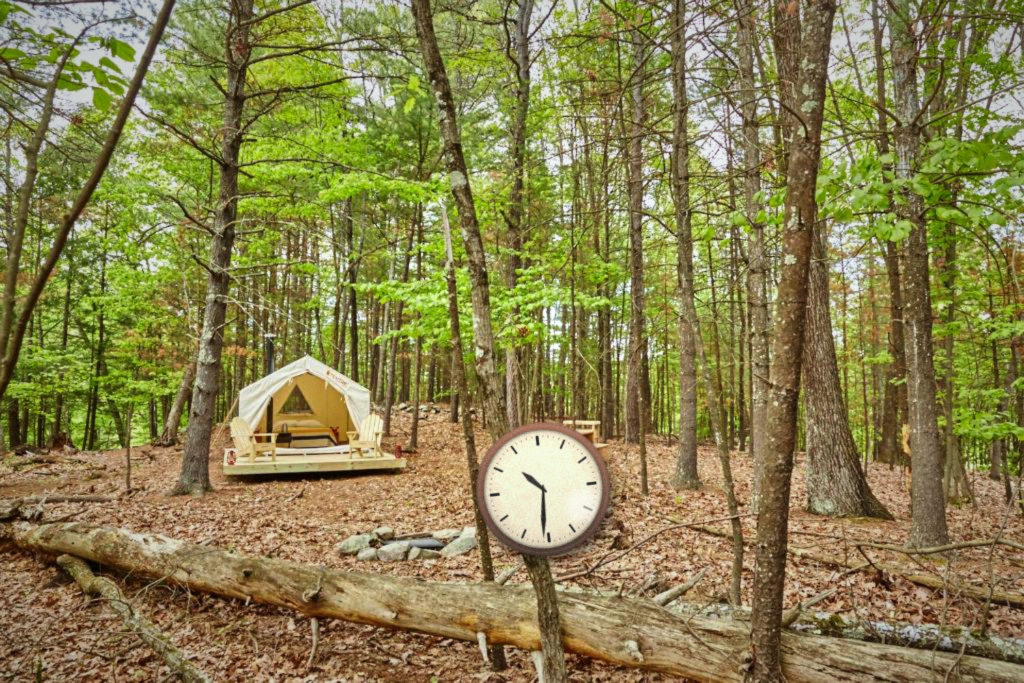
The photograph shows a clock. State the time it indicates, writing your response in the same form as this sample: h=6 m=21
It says h=10 m=31
